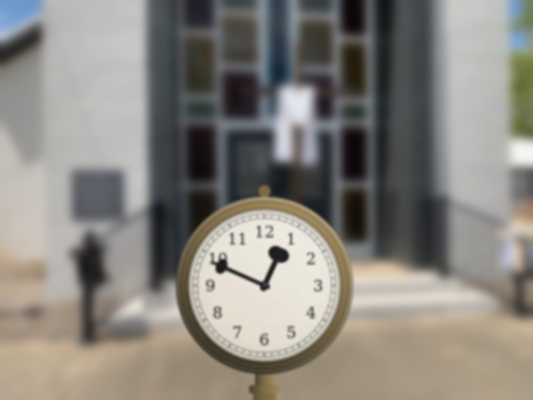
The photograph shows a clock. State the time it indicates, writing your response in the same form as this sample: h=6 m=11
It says h=12 m=49
